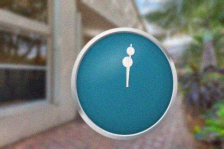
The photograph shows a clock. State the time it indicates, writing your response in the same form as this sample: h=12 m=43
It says h=12 m=1
